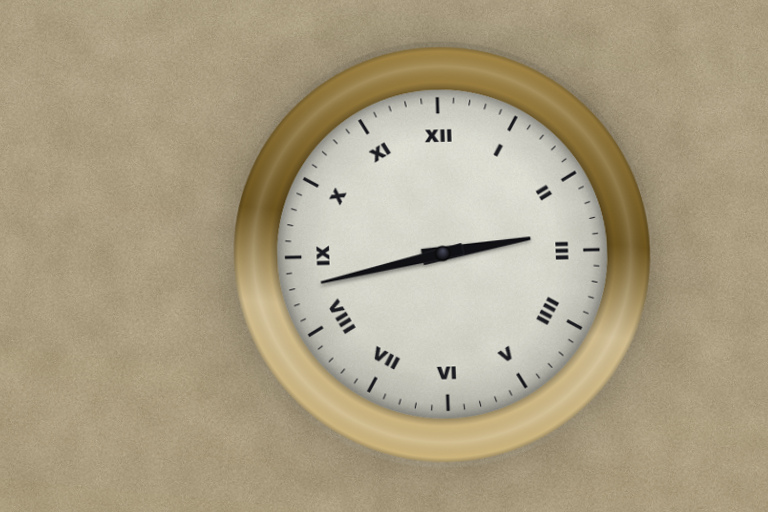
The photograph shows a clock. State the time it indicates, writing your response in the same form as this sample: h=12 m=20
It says h=2 m=43
